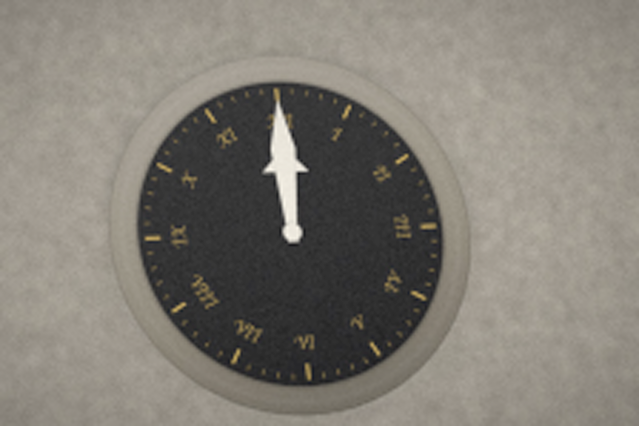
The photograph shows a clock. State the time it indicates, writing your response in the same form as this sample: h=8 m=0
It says h=12 m=0
